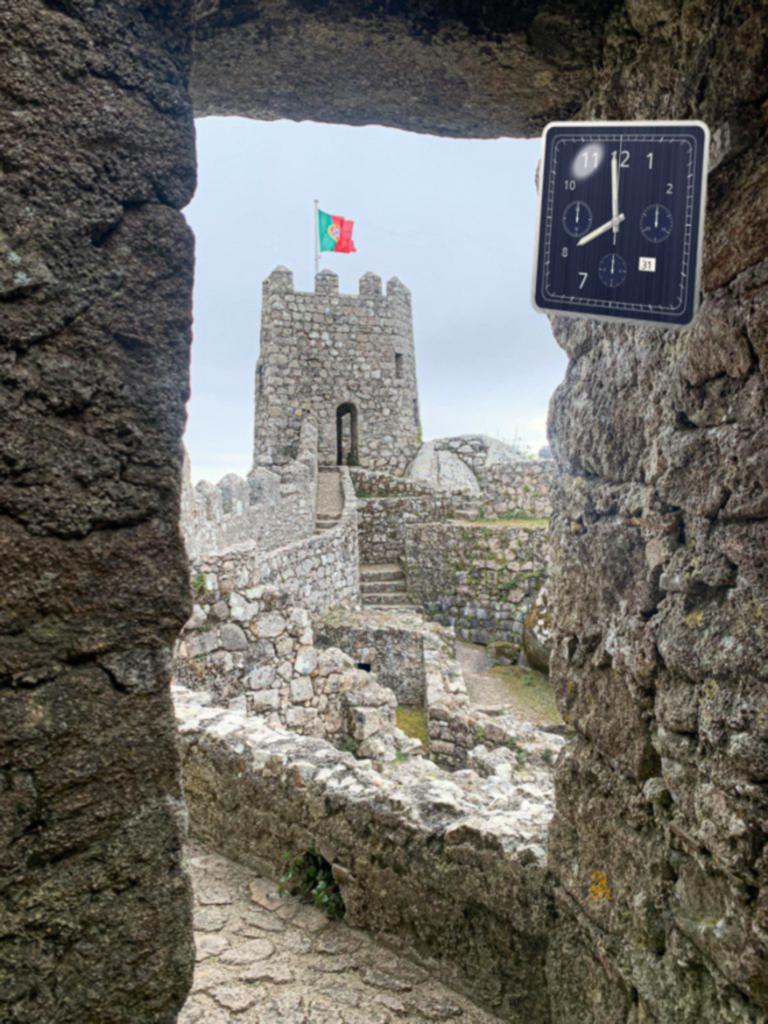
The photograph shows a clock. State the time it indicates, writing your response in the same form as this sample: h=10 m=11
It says h=7 m=59
